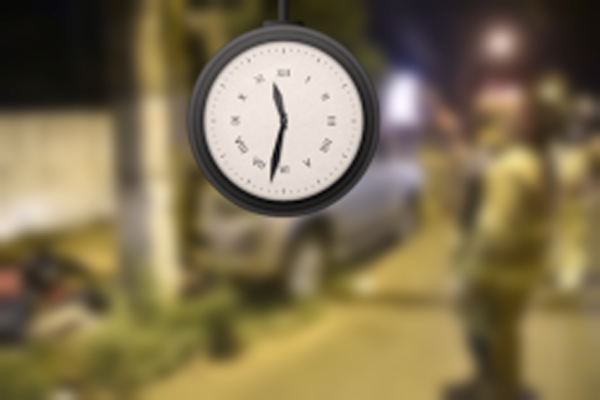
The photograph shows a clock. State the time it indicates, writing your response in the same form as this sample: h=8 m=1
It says h=11 m=32
